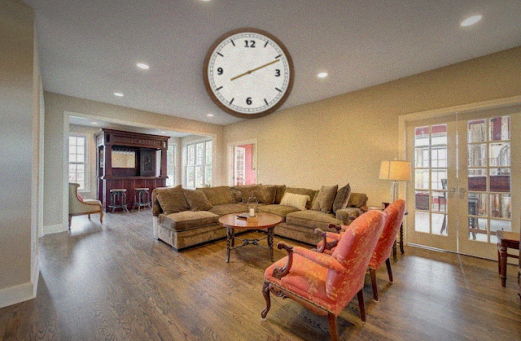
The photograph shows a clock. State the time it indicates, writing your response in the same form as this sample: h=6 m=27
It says h=8 m=11
